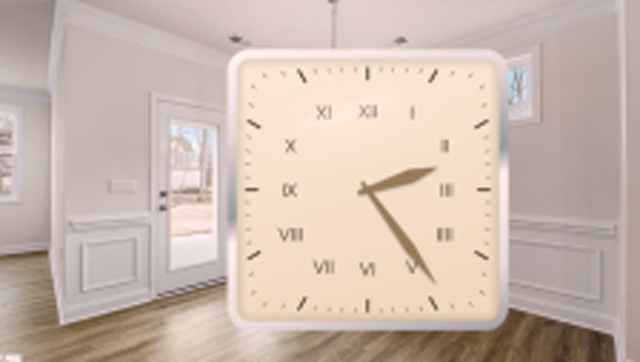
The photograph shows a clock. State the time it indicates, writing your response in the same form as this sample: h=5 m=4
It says h=2 m=24
